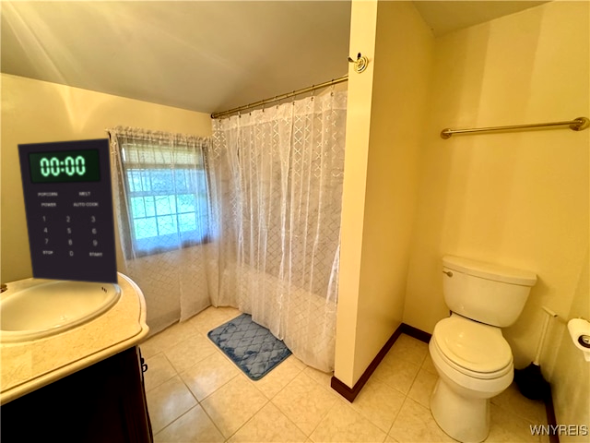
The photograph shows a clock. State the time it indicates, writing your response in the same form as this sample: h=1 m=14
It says h=0 m=0
